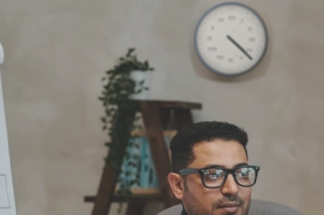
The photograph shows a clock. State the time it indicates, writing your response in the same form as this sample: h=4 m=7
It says h=4 m=22
